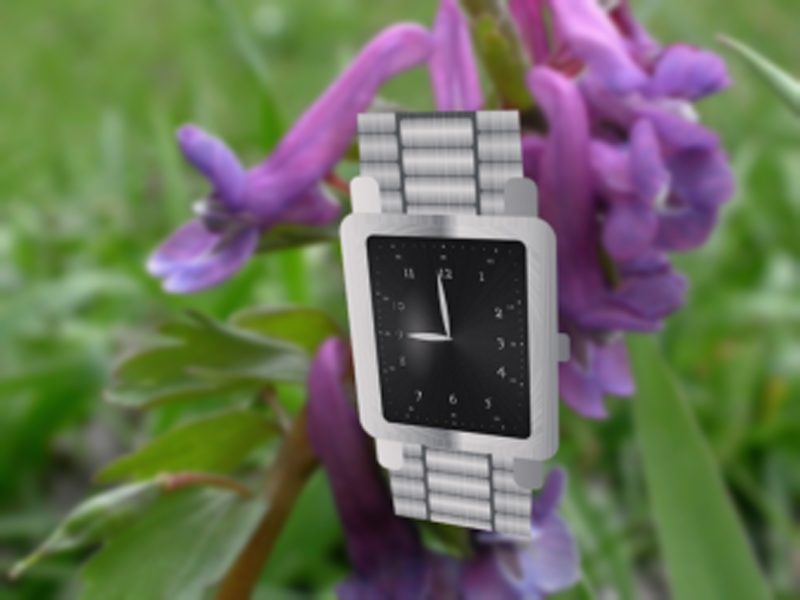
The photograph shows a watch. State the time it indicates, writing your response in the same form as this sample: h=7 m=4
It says h=8 m=59
